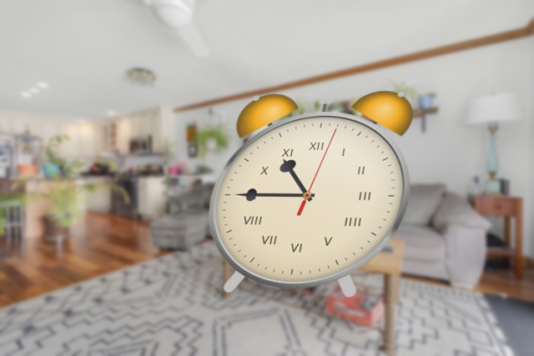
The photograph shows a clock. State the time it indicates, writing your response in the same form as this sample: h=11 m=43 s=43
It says h=10 m=45 s=2
